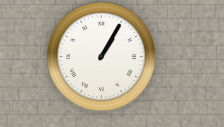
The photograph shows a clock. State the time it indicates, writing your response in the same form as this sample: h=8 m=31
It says h=1 m=5
